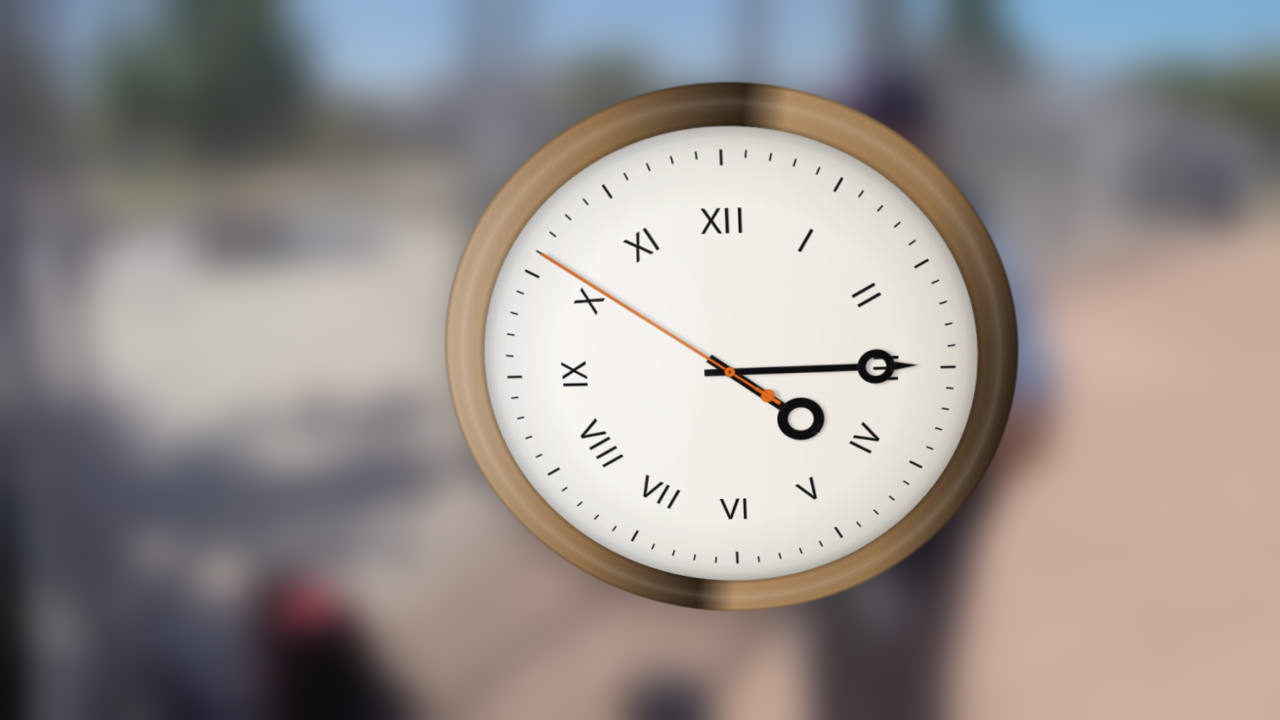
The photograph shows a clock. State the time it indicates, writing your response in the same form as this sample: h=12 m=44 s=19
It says h=4 m=14 s=51
